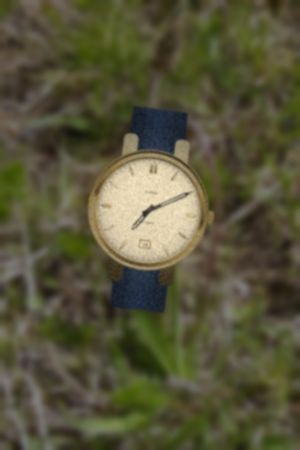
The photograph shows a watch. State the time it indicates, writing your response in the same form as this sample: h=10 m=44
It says h=7 m=10
